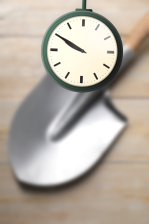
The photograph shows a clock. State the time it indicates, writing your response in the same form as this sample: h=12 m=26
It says h=9 m=50
